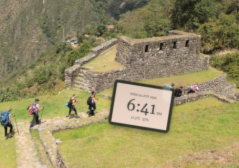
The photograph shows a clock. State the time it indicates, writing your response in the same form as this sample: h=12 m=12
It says h=6 m=41
